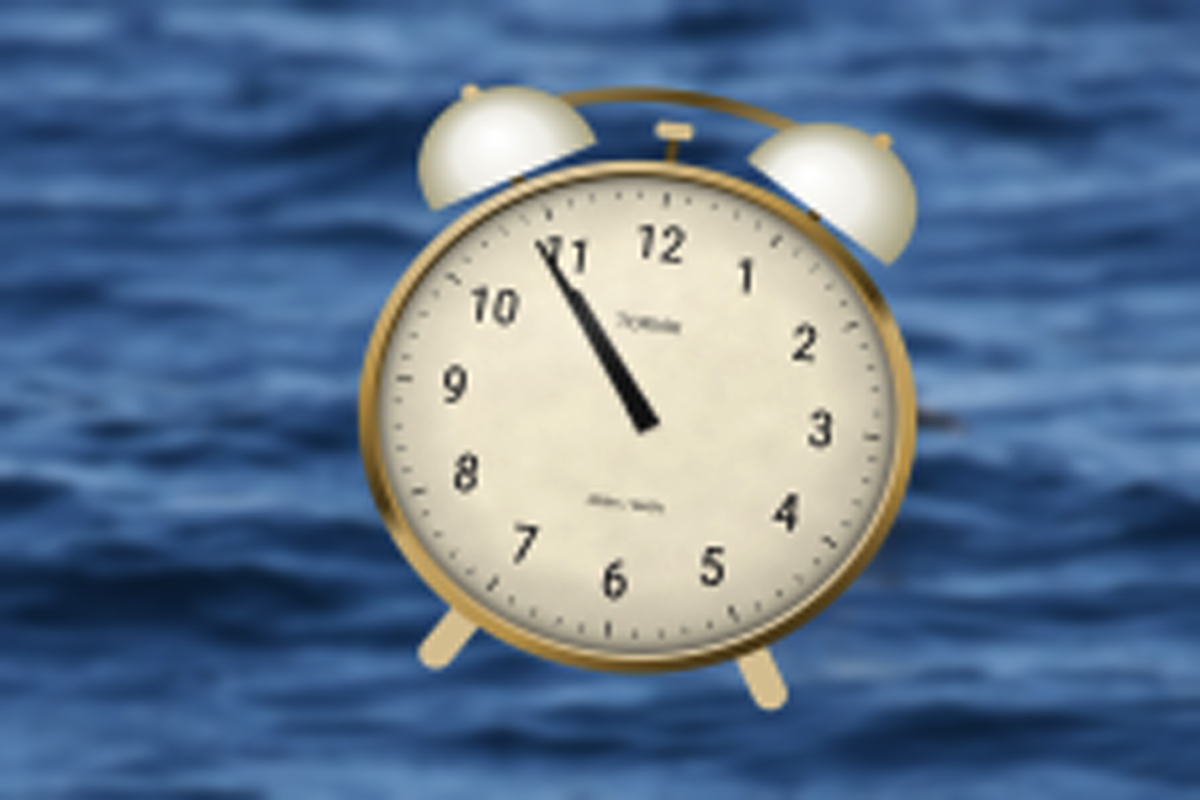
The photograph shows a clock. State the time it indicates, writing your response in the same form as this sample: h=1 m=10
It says h=10 m=54
